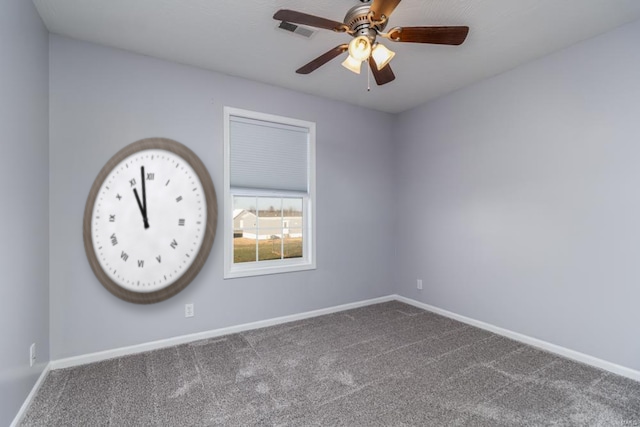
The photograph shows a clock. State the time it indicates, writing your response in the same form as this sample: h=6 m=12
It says h=10 m=58
